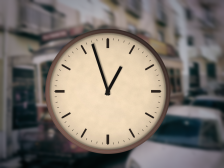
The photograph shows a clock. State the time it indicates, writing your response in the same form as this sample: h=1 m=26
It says h=12 m=57
